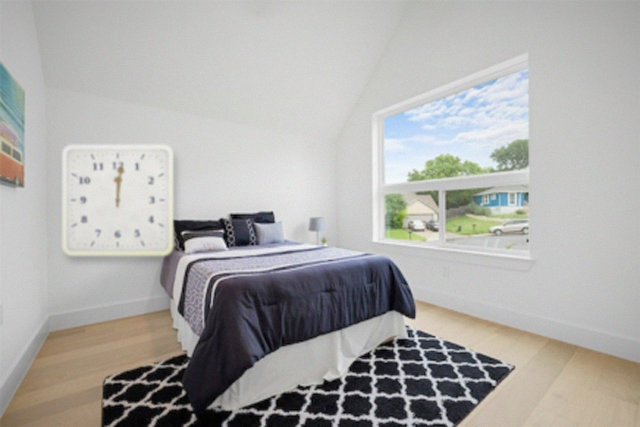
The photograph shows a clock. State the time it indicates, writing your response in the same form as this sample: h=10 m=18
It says h=12 m=1
